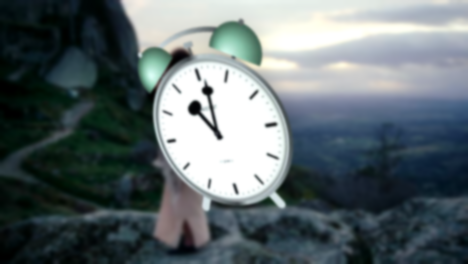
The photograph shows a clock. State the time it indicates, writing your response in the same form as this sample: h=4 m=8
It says h=11 m=1
